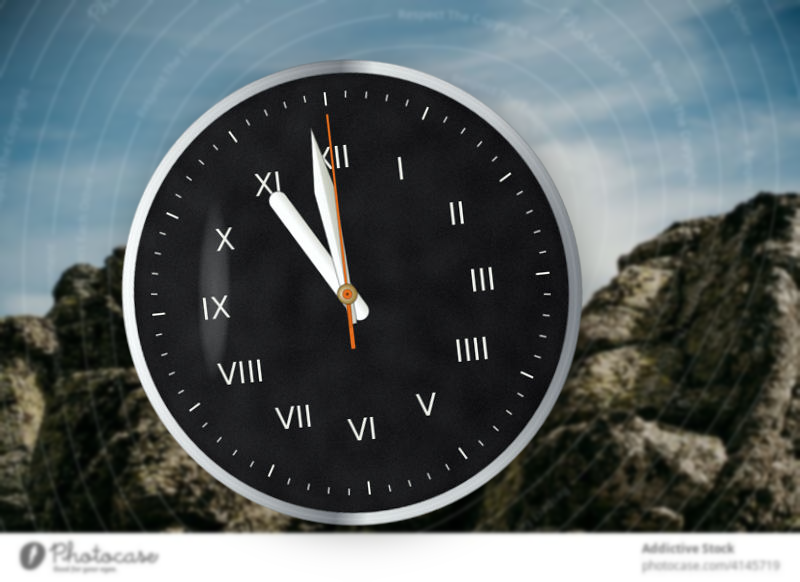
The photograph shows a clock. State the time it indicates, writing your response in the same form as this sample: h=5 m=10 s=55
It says h=10 m=59 s=0
